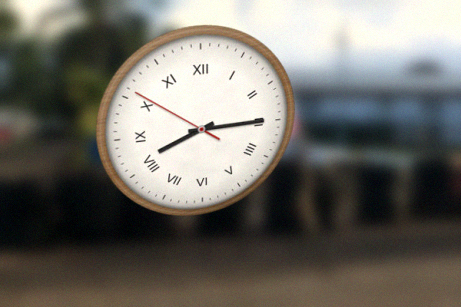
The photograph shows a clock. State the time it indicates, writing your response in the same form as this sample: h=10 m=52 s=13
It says h=8 m=14 s=51
